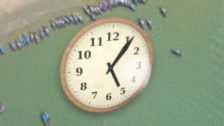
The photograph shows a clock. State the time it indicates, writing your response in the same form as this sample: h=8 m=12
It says h=5 m=6
